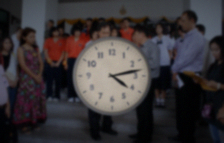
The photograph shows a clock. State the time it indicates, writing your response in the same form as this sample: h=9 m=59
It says h=4 m=13
